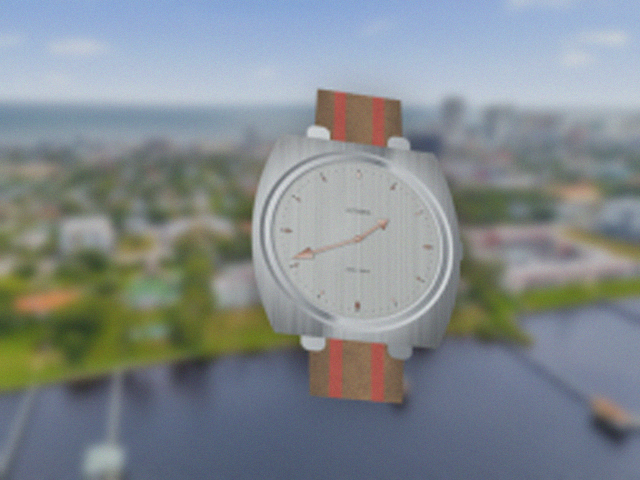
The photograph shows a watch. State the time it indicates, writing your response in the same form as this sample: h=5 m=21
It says h=1 m=41
